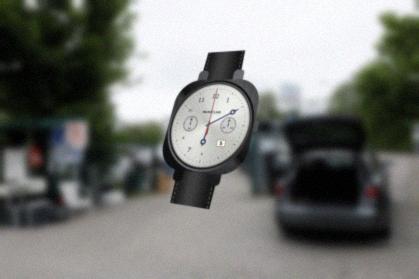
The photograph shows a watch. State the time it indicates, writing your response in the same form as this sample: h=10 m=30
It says h=6 m=10
